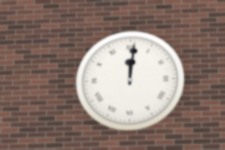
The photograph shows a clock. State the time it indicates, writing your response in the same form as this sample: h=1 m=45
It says h=12 m=1
